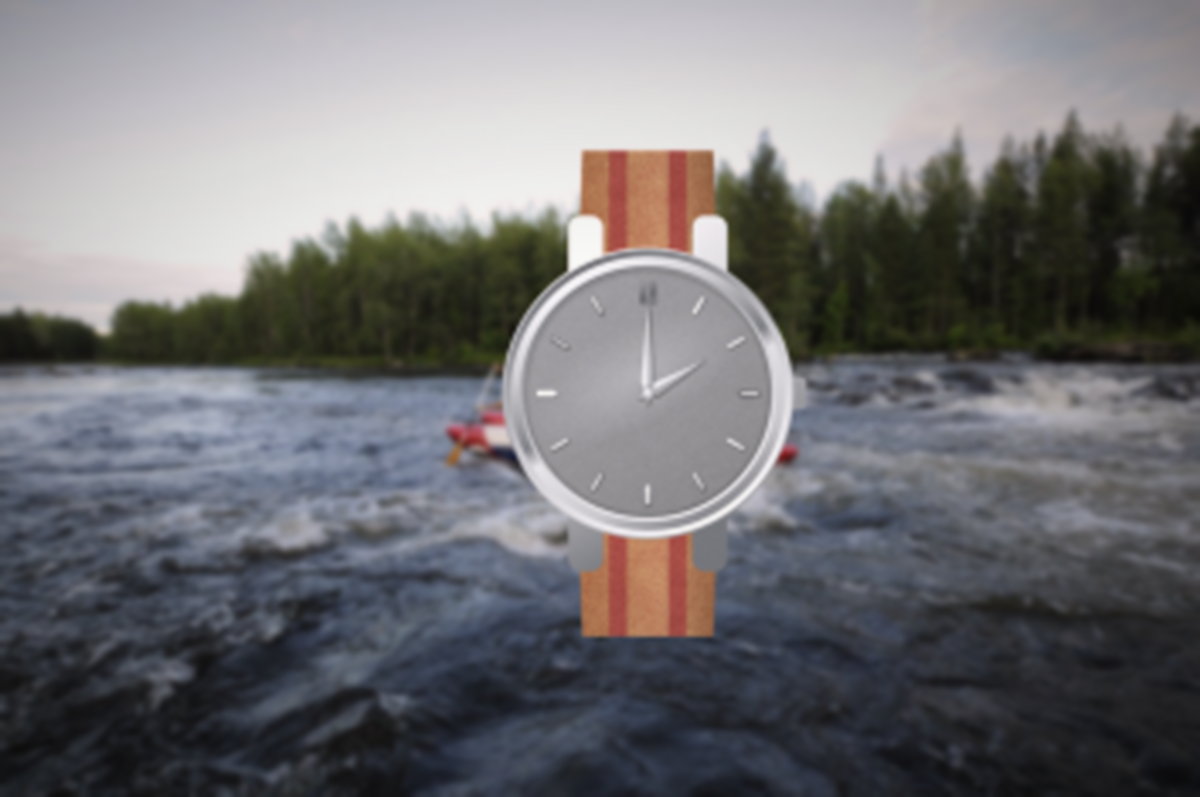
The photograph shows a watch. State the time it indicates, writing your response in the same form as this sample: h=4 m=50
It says h=2 m=0
